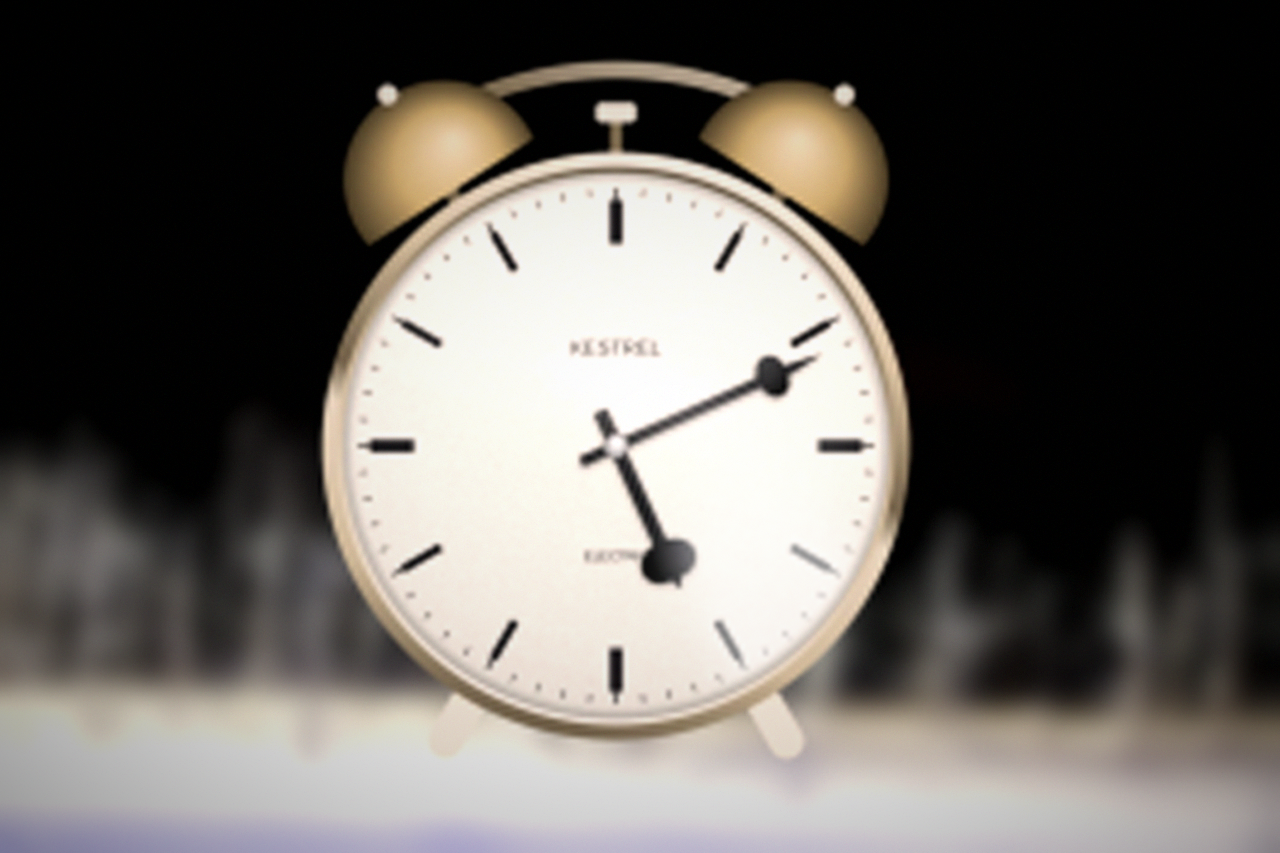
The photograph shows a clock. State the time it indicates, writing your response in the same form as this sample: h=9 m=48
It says h=5 m=11
